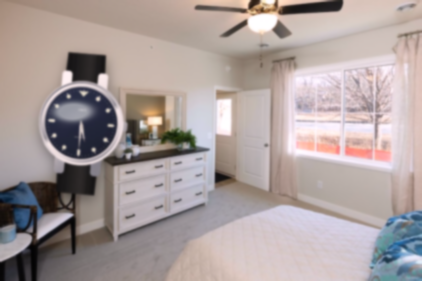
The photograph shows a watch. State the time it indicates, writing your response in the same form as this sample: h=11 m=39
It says h=5 m=30
